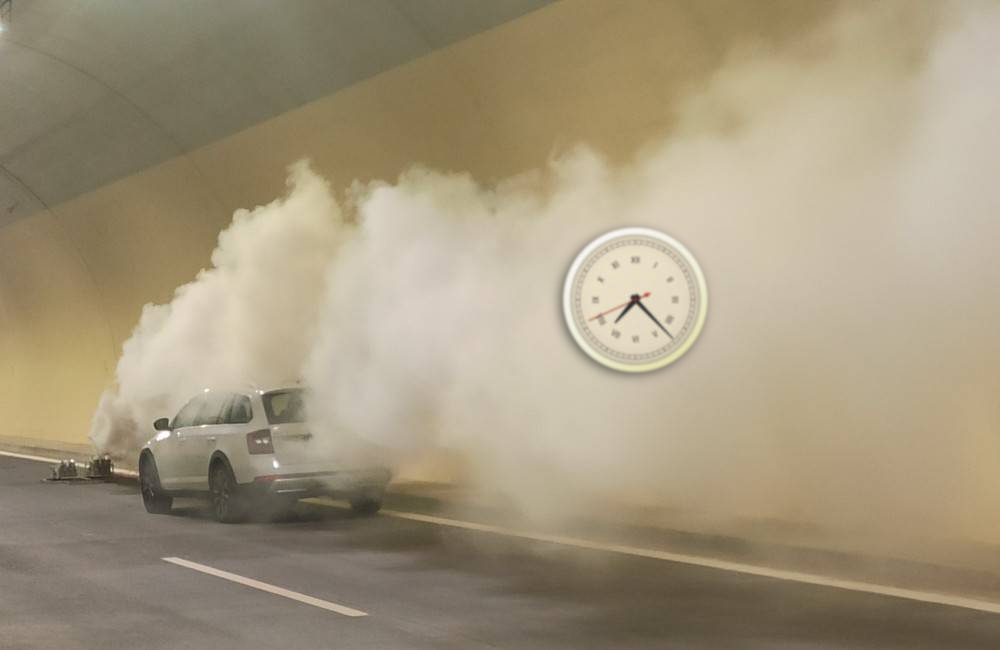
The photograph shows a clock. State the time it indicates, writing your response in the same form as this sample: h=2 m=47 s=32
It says h=7 m=22 s=41
